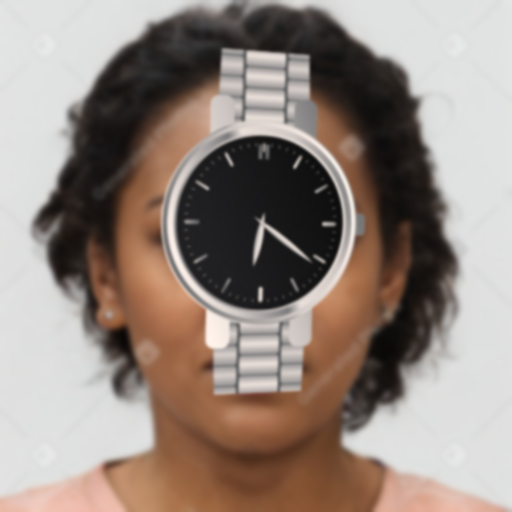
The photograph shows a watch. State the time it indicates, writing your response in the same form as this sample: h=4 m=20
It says h=6 m=21
